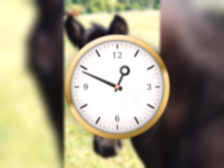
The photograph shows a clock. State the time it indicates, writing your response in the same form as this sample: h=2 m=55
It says h=12 m=49
